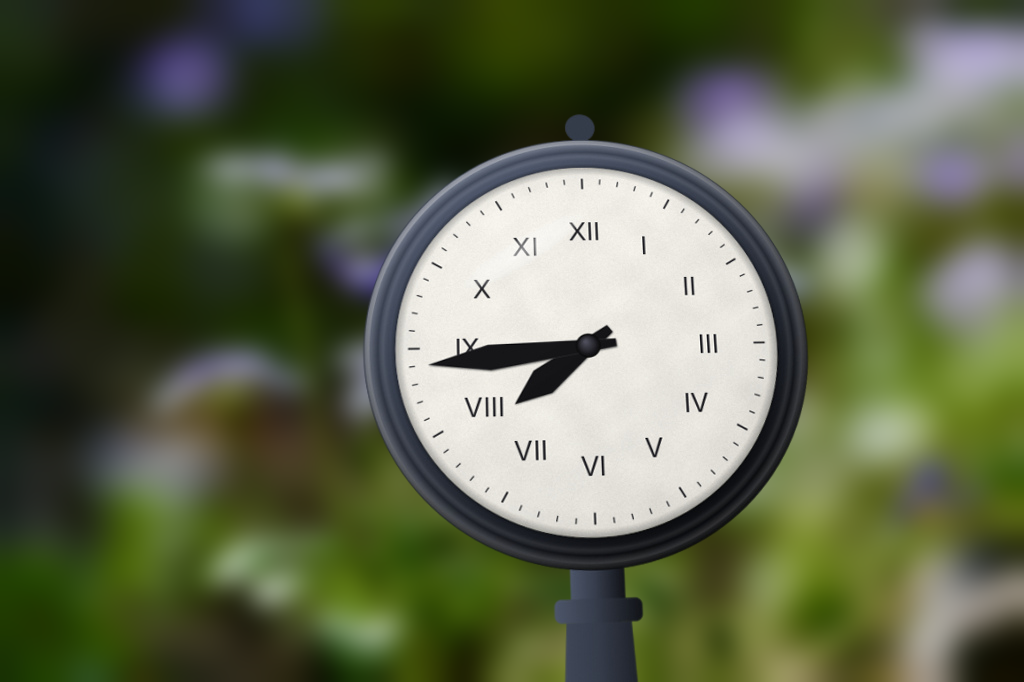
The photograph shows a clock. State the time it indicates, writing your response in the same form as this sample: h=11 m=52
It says h=7 m=44
